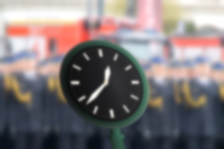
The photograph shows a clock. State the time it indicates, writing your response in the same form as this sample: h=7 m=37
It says h=12 m=38
